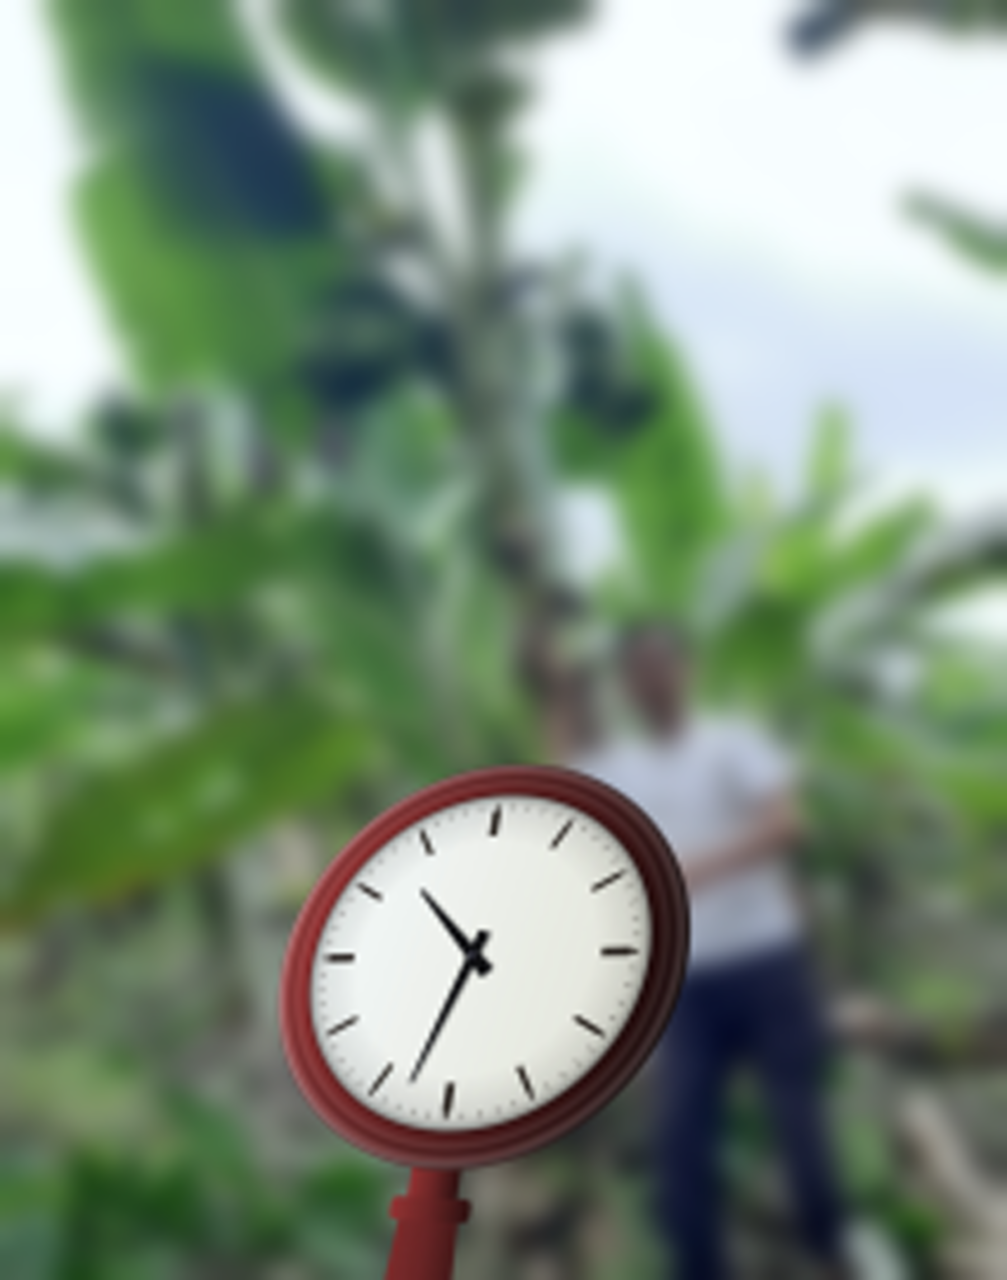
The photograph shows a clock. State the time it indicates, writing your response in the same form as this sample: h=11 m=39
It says h=10 m=33
